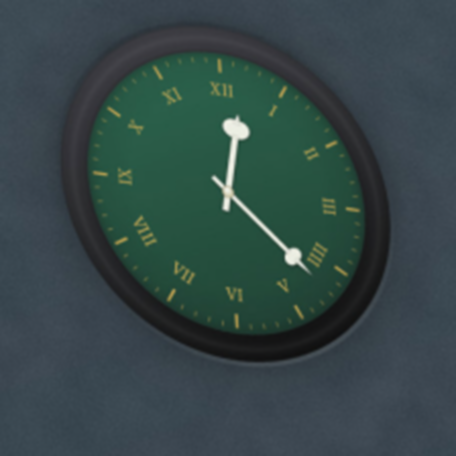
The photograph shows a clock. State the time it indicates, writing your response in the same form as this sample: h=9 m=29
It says h=12 m=22
